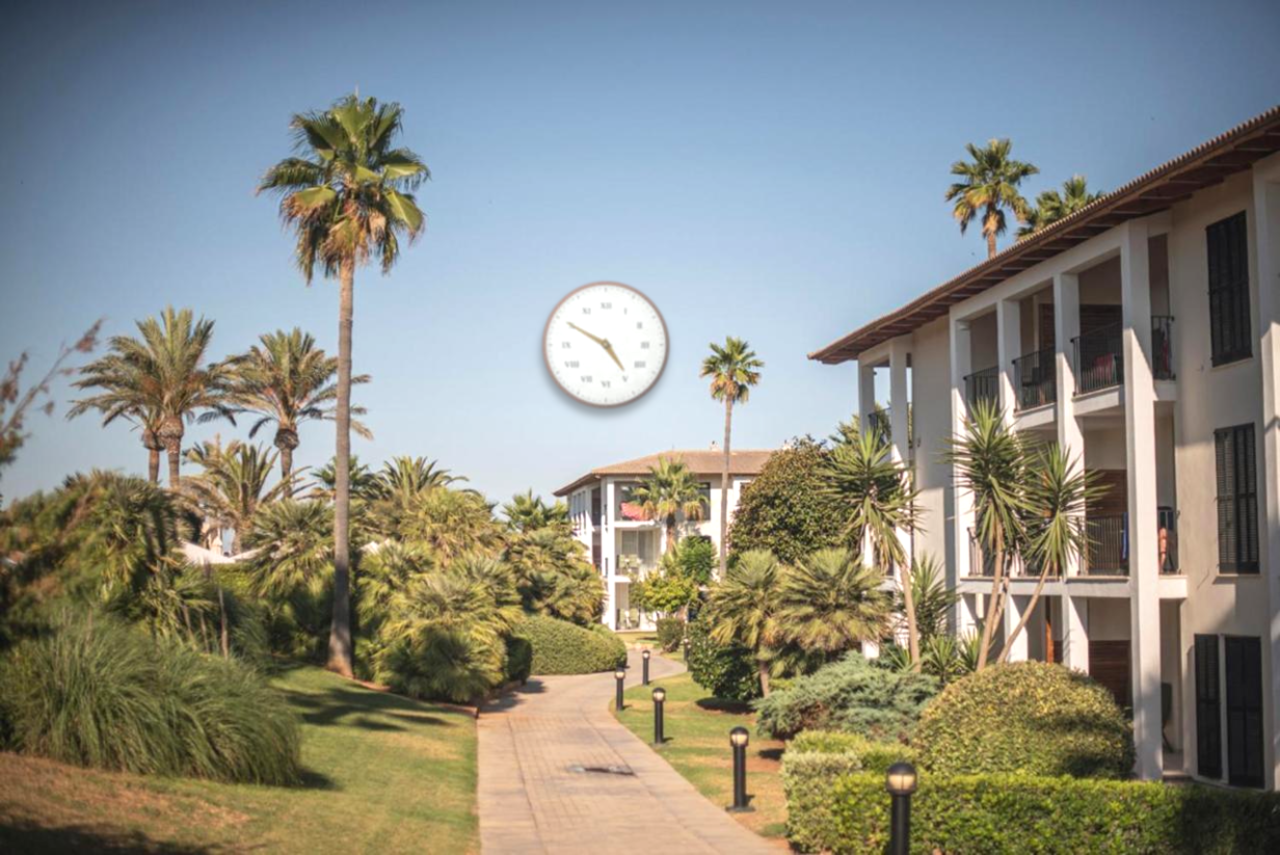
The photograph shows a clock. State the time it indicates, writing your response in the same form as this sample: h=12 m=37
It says h=4 m=50
